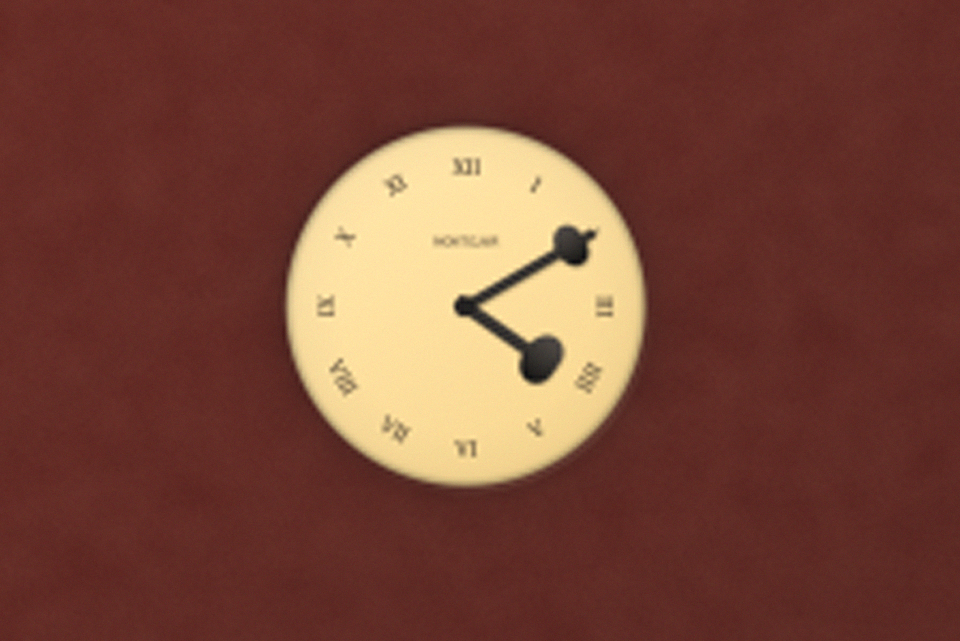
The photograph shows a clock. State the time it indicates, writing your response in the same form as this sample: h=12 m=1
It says h=4 m=10
